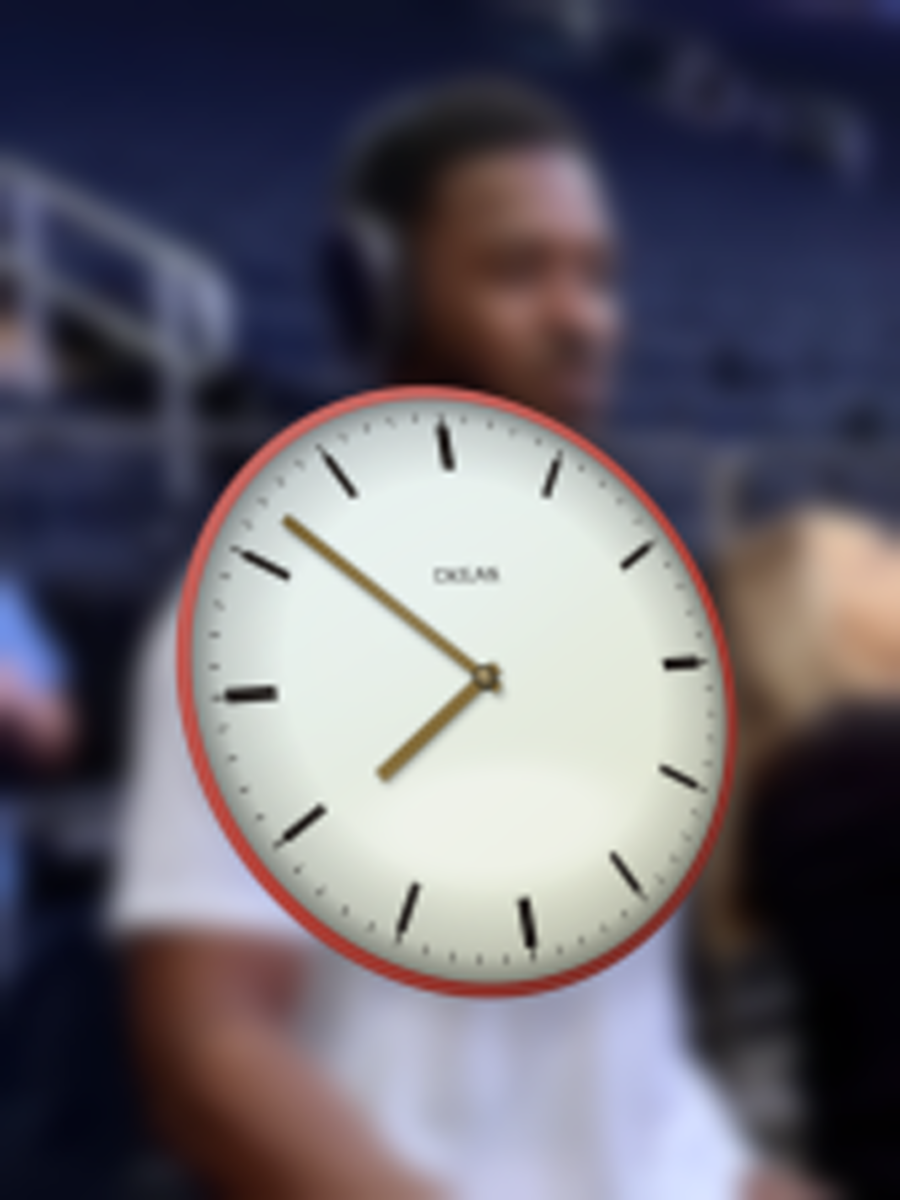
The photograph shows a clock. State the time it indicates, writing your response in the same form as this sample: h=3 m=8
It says h=7 m=52
